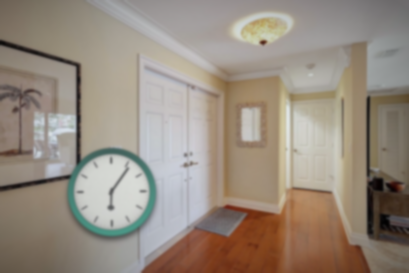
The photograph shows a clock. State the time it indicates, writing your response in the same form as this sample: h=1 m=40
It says h=6 m=6
